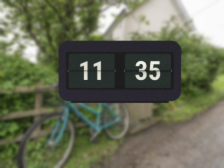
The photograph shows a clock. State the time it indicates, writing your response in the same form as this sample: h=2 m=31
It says h=11 m=35
